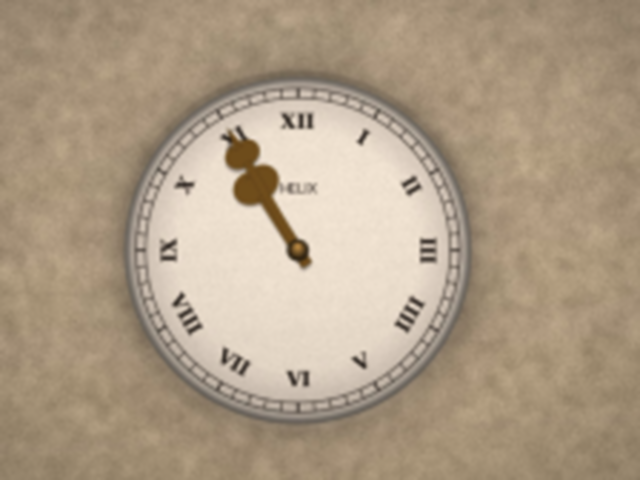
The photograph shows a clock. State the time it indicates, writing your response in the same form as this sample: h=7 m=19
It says h=10 m=55
